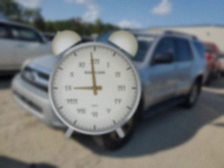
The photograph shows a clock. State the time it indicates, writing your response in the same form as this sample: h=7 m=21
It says h=8 m=59
